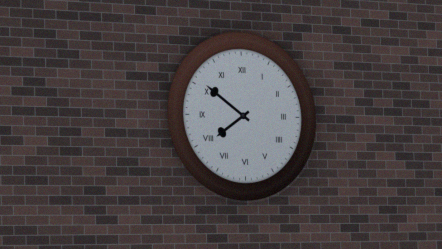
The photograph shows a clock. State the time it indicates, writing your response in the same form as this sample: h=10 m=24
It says h=7 m=51
